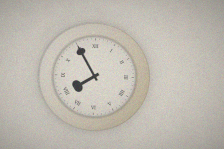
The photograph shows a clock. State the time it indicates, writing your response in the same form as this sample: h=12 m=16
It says h=7 m=55
